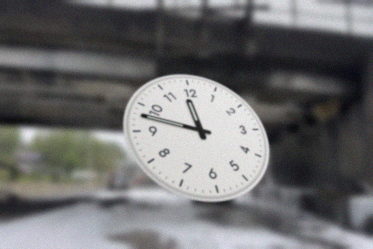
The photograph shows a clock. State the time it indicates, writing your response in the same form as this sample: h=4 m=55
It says h=11 m=48
